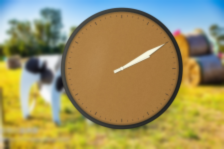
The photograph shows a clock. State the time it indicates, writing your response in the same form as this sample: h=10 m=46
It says h=2 m=10
